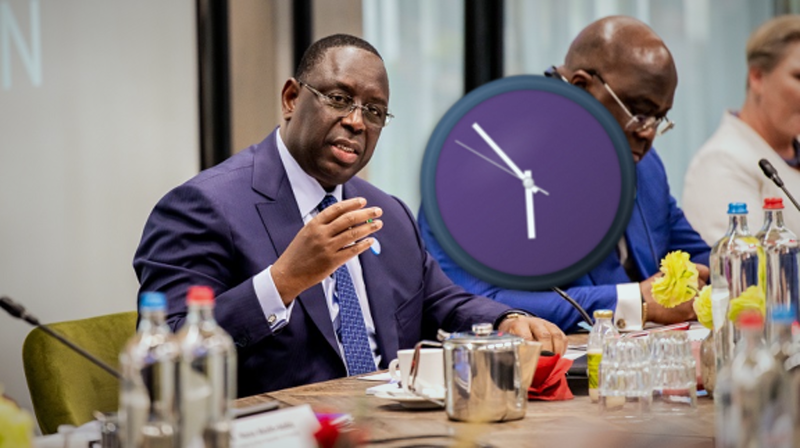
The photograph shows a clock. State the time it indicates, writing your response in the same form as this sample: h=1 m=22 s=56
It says h=5 m=52 s=50
